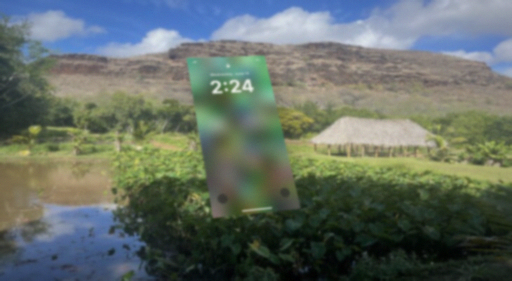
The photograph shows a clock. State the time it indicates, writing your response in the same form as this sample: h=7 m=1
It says h=2 m=24
